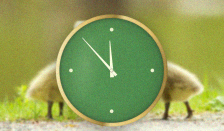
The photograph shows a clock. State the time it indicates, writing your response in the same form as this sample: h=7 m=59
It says h=11 m=53
